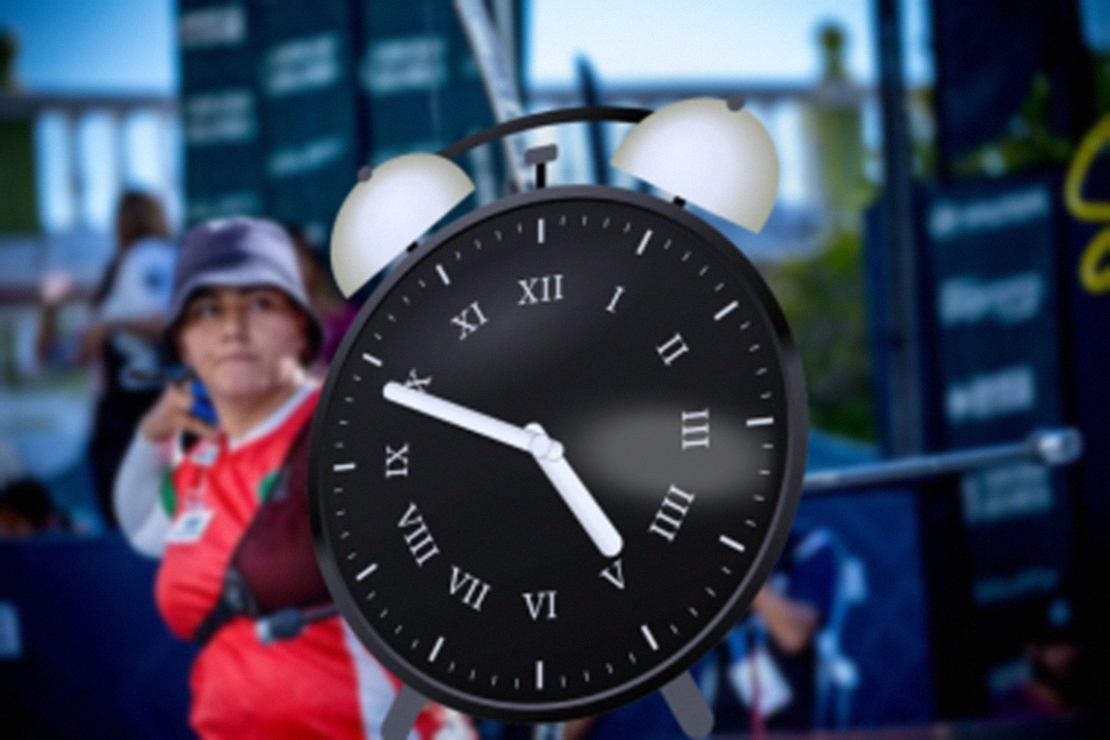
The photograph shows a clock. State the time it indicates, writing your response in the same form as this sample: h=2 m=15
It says h=4 m=49
